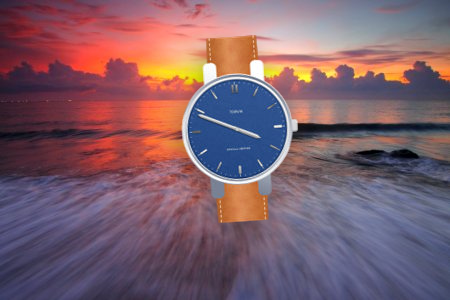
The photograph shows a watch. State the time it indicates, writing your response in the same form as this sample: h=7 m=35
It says h=3 m=49
